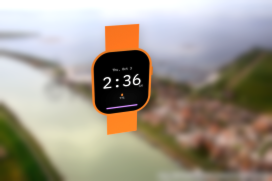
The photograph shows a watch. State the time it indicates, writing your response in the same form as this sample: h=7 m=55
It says h=2 m=36
